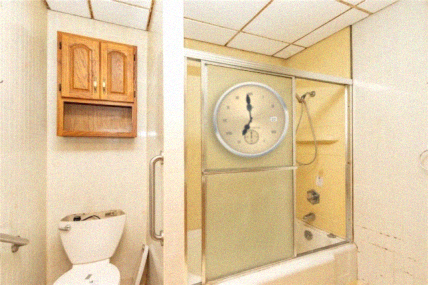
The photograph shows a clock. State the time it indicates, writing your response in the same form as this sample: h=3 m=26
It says h=6 m=59
